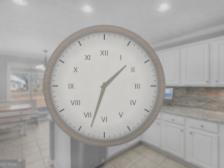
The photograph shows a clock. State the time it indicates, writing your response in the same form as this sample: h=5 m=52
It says h=1 m=33
